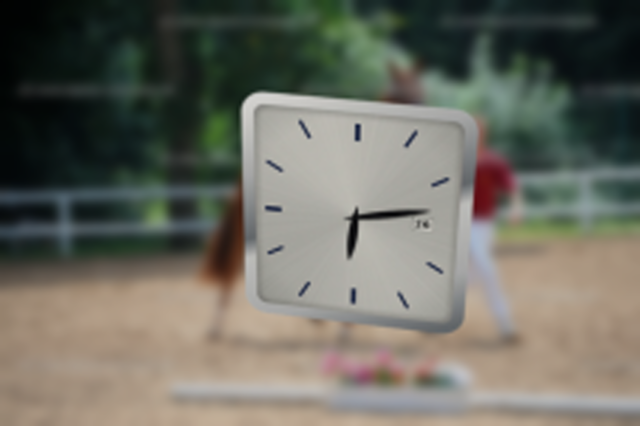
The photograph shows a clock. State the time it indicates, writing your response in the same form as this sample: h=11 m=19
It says h=6 m=13
